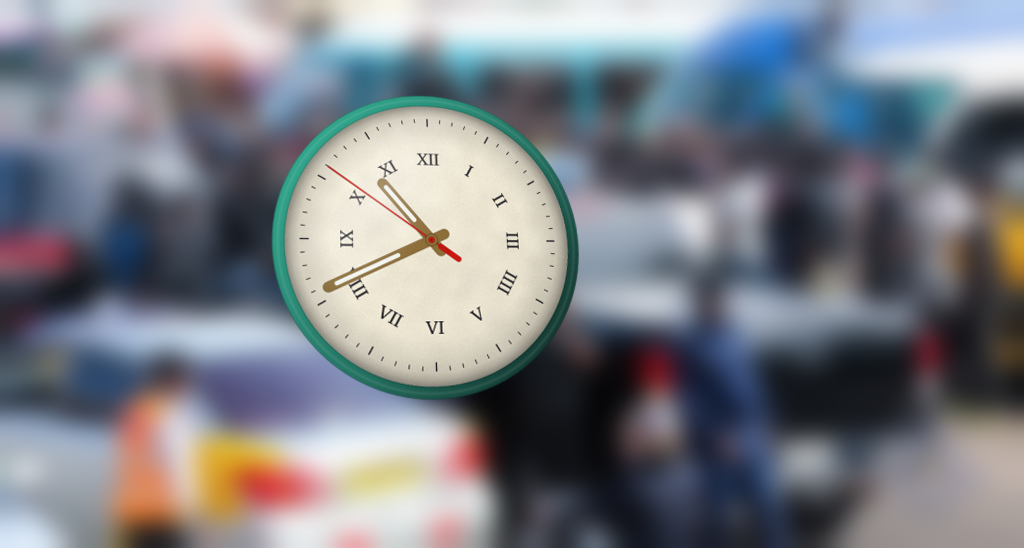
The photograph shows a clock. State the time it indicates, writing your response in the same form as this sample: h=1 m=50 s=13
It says h=10 m=40 s=51
